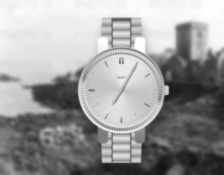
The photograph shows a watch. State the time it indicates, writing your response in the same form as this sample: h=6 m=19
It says h=7 m=5
